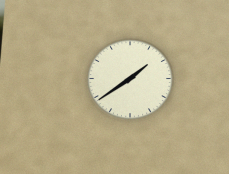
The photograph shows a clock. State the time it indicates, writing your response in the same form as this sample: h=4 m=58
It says h=1 m=39
